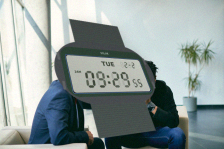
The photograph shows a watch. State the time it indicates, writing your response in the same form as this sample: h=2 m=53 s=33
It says h=9 m=29 s=55
